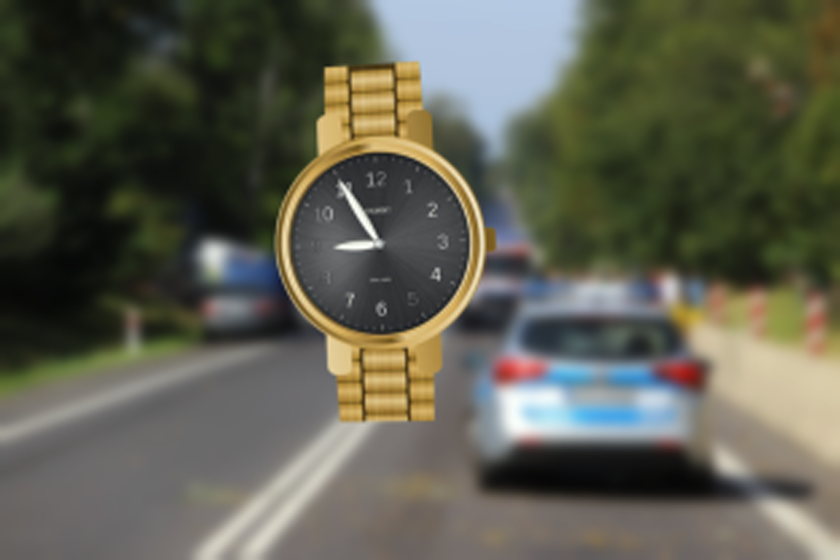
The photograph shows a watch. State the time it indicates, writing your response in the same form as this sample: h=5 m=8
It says h=8 m=55
